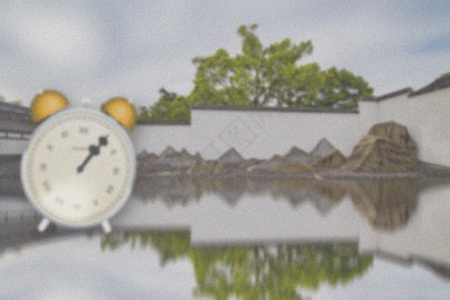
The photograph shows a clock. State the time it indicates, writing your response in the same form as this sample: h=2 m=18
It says h=1 m=6
